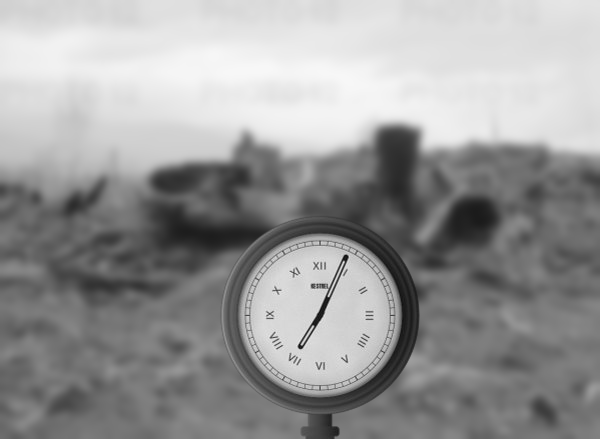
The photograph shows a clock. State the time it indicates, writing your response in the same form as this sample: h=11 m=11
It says h=7 m=4
